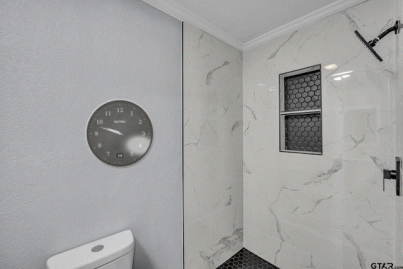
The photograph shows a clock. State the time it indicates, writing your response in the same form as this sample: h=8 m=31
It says h=9 m=48
